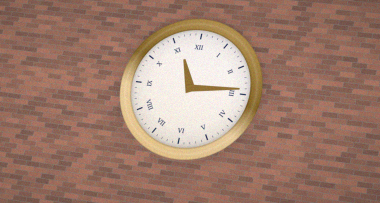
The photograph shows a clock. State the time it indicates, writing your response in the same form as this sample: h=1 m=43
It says h=11 m=14
